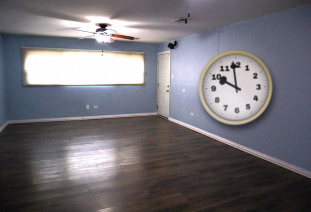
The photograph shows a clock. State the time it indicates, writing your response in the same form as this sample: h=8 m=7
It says h=9 m=59
